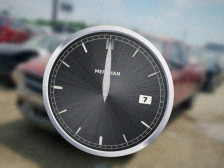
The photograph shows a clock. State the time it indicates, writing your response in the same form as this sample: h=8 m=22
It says h=12 m=0
